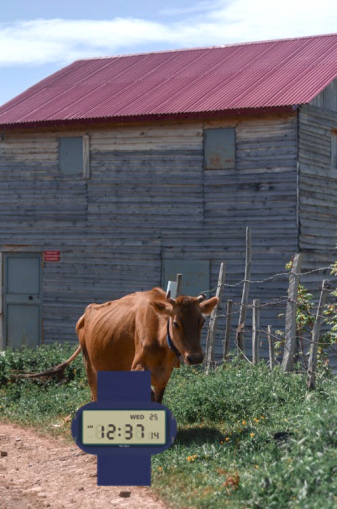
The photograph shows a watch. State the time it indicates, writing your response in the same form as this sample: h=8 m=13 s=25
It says h=12 m=37 s=14
